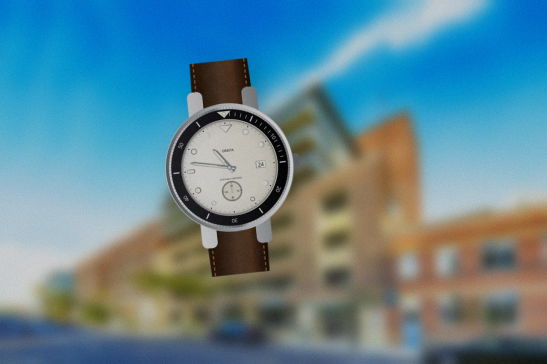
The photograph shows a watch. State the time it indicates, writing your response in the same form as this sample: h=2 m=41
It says h=10 m=47
